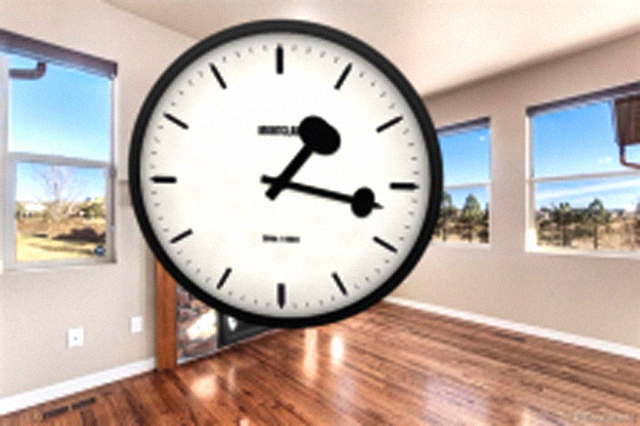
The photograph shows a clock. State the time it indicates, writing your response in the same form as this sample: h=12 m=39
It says h=1 m=17
